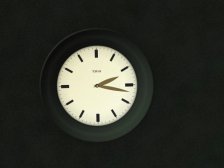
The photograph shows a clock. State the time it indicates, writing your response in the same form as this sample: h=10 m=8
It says h=2 m=17
